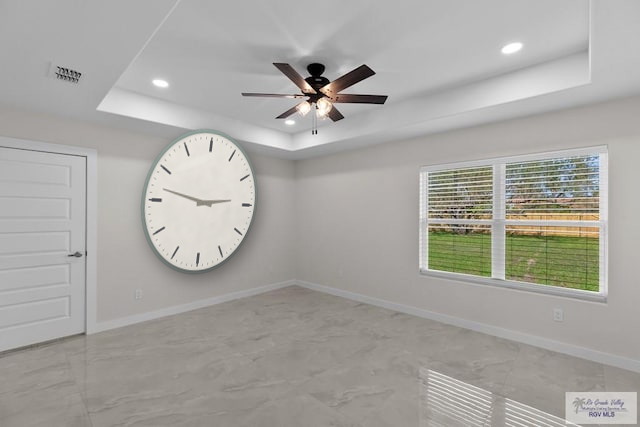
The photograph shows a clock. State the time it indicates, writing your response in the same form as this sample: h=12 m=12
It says h=2 m=47
